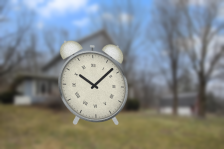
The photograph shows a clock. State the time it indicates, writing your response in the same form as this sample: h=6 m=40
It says h=10 m=8
